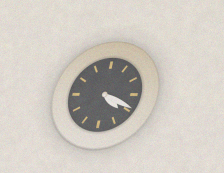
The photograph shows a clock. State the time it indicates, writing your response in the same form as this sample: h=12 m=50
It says h=4 m=19
